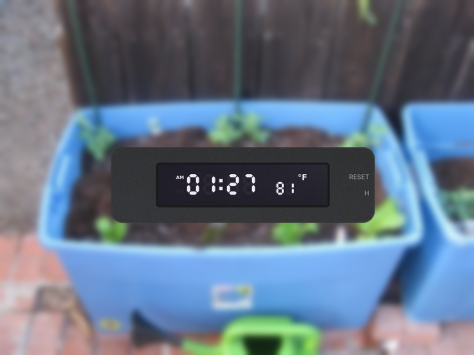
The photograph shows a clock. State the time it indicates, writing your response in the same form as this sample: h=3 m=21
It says h=1 m=27
